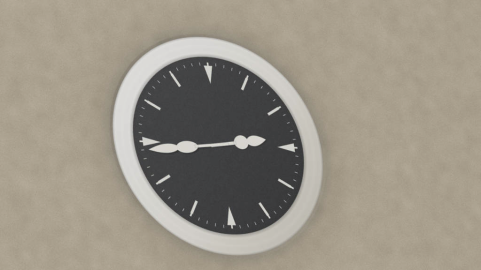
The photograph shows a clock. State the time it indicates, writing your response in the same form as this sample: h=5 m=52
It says h=2 m=44
